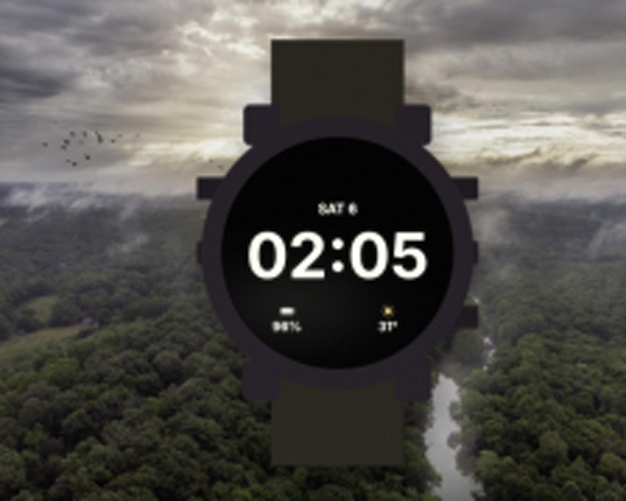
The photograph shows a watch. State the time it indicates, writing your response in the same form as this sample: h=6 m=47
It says h=2 m=5
